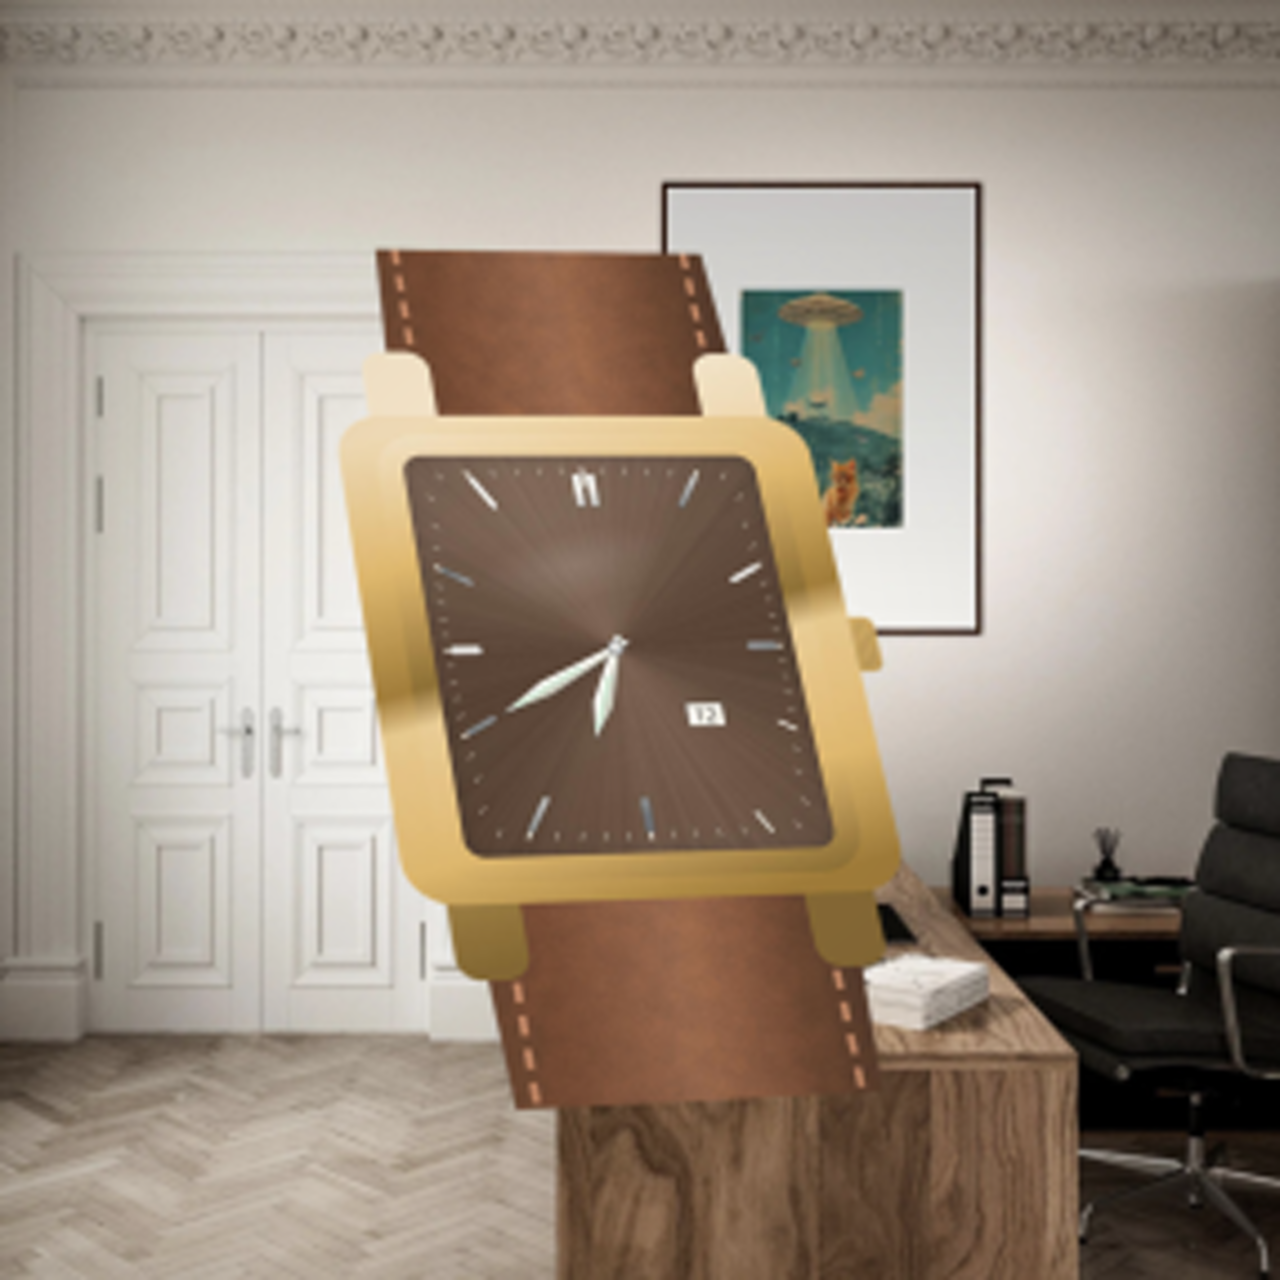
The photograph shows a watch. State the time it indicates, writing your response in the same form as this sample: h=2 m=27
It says h=6 m=40
